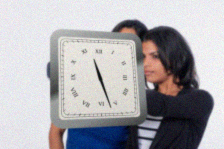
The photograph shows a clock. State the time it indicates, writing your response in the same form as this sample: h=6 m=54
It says h=11 m=27
